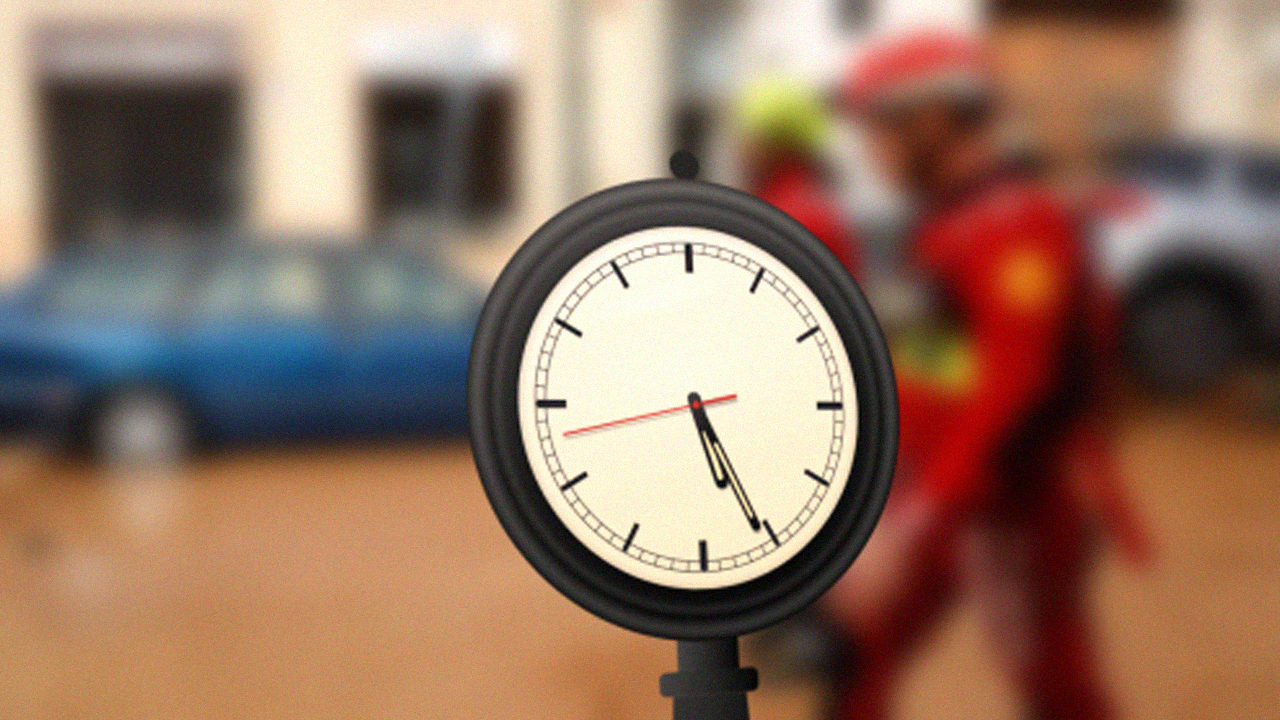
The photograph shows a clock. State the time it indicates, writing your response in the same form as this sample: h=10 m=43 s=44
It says h=5 m=25 s=43
